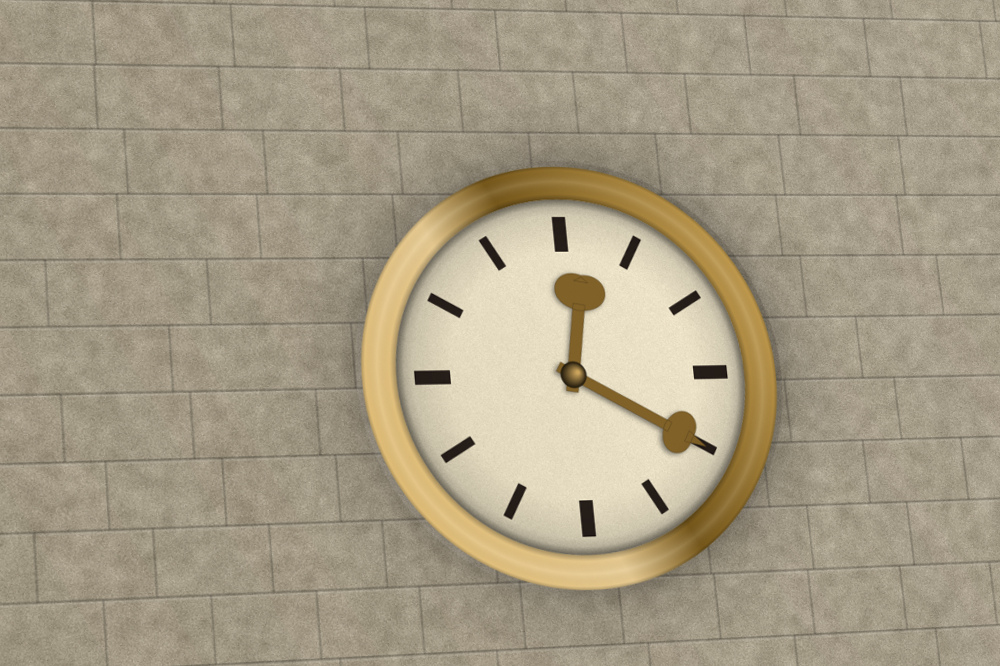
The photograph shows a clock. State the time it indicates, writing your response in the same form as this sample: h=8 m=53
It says h=12 m=20
